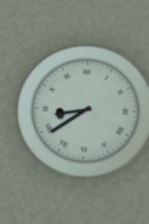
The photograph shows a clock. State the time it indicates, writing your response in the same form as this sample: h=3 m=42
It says h=8 m=39
